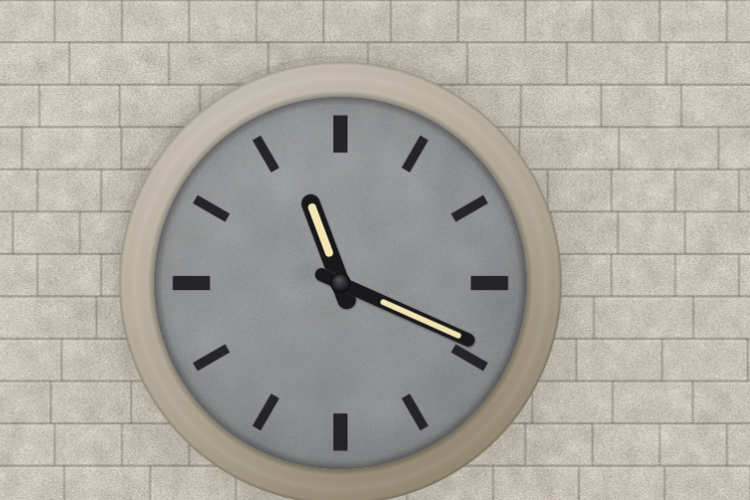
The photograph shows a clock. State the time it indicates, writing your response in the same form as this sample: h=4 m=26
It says h=11 m=19
